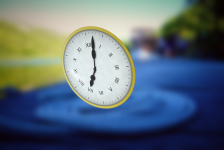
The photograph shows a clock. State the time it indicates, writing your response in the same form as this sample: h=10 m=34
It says h=7 m=2
